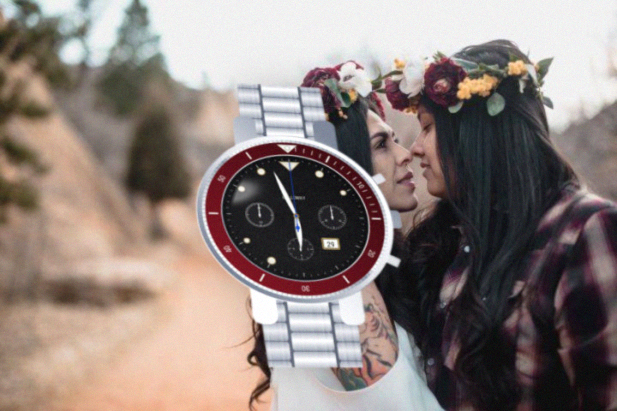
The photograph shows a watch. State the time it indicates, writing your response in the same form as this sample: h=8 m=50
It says h=5 m=57
